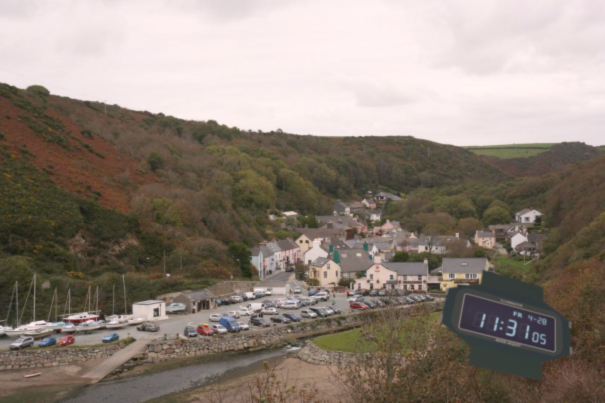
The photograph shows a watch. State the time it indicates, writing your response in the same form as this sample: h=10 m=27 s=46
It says h=11 m=31 s=5
